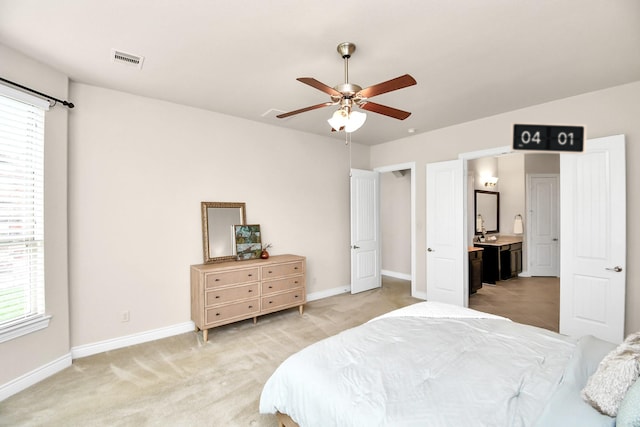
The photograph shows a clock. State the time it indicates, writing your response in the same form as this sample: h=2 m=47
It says h=4 m=1
